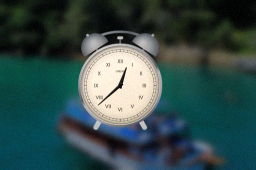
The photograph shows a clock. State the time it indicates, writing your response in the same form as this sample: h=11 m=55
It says h=12 m=38
